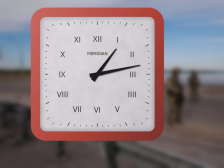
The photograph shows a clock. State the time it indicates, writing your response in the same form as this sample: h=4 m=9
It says h=1 m=13
